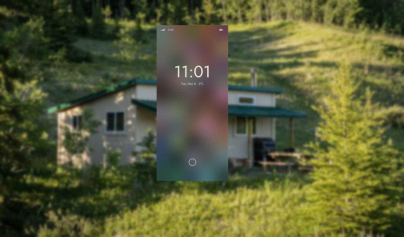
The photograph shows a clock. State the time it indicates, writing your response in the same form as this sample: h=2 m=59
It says h=11 m=1
